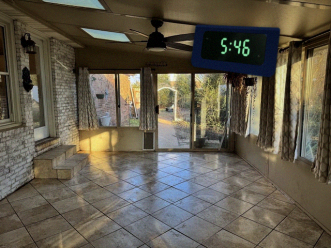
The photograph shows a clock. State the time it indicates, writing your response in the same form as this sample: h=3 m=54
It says h=5 m=46
